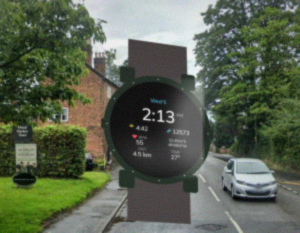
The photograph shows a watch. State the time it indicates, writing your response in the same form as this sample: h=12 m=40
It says h=2 m=13
